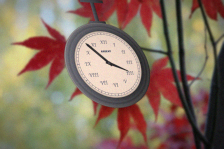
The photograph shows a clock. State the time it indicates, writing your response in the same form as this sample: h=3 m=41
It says h=3 m=53
